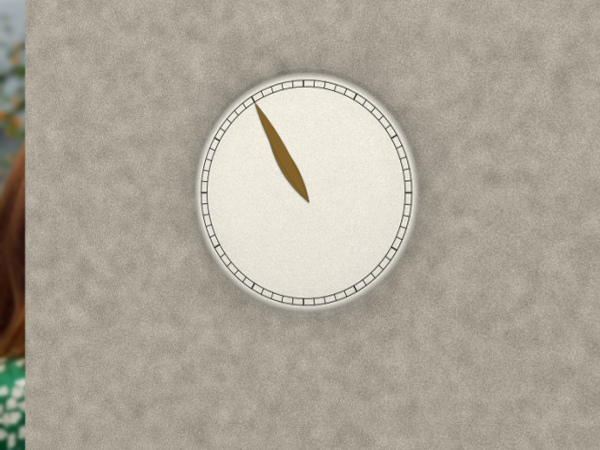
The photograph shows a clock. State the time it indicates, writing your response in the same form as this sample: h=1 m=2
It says h=10 m=55
